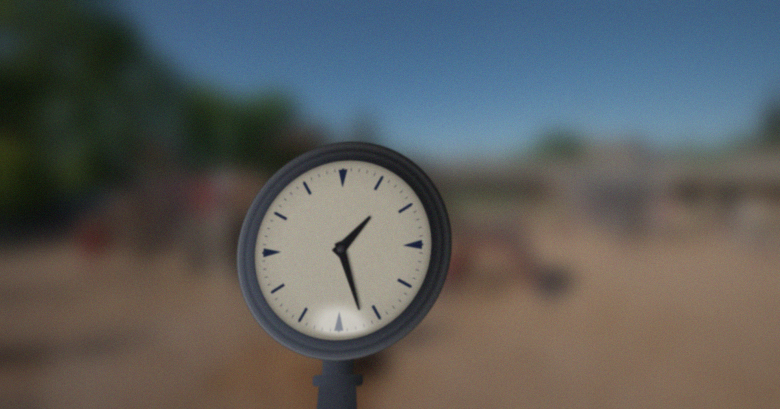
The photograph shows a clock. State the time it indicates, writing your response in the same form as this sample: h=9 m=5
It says h=1 m=27
